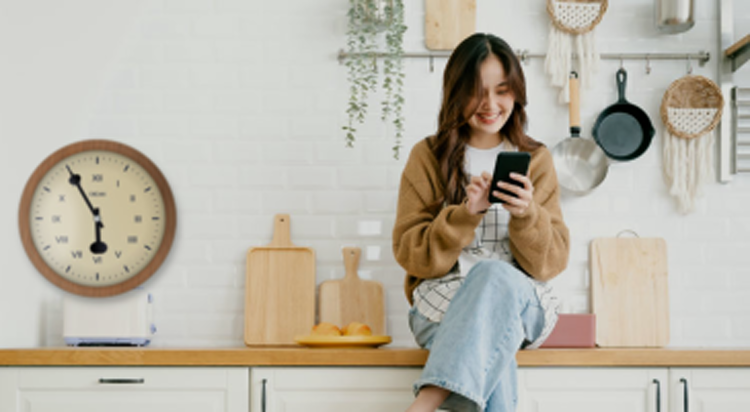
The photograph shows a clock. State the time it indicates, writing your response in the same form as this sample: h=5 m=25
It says h=5 m=55
